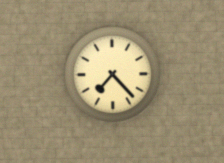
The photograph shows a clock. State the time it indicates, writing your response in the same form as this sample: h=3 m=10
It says h=7 m=23
